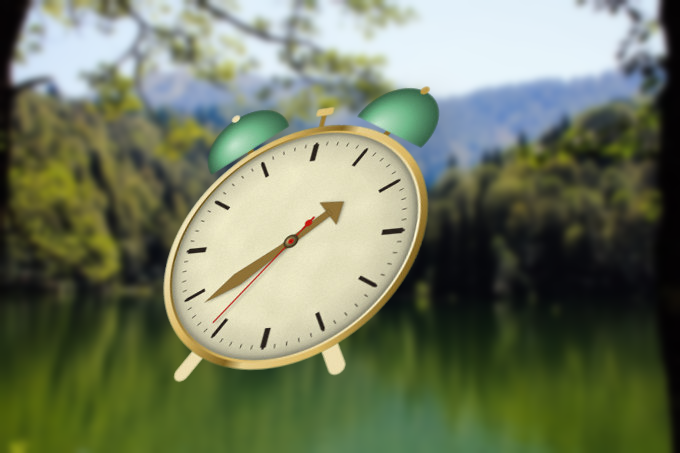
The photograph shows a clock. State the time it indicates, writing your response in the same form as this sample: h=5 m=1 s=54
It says h=1 m=38 s=36
